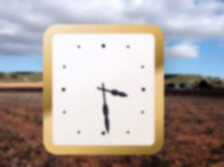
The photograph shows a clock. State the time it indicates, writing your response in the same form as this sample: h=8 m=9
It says h=3 m=29
